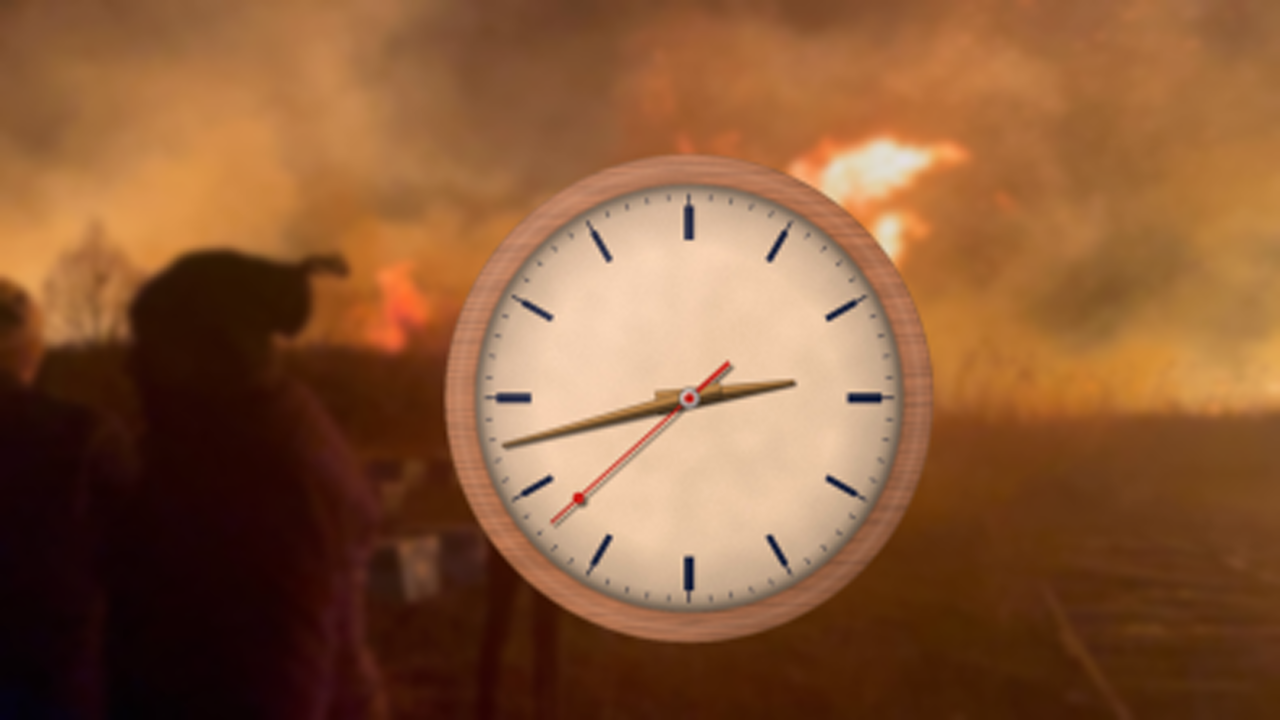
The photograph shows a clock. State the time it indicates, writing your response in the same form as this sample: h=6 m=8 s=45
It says h=2 m=42 s=38
